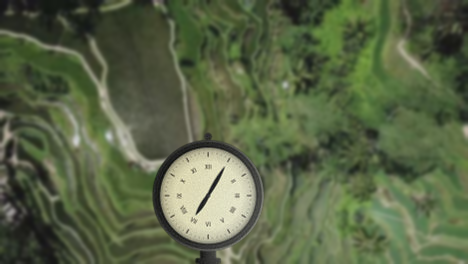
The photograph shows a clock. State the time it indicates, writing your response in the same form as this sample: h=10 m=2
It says h=7 m=5
